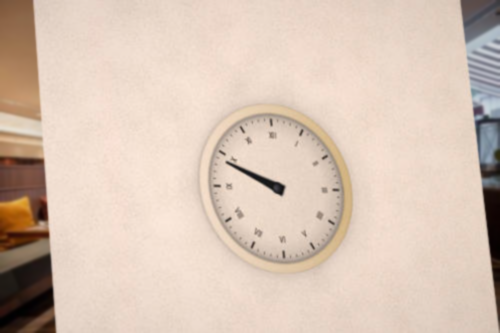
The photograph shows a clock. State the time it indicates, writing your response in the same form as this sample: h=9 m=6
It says h=9 m=49
